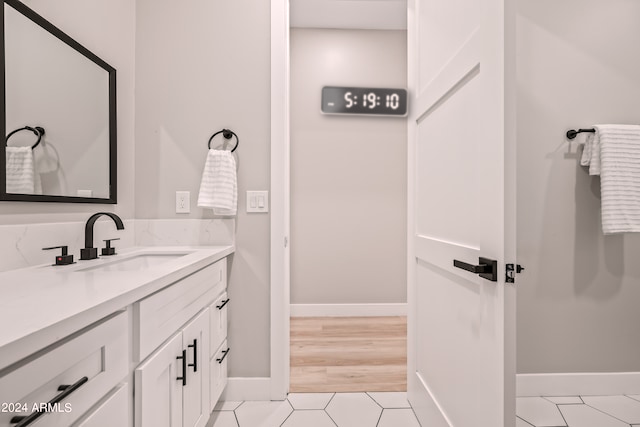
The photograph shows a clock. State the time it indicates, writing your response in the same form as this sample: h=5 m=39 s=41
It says h=5 m=19 s=10
